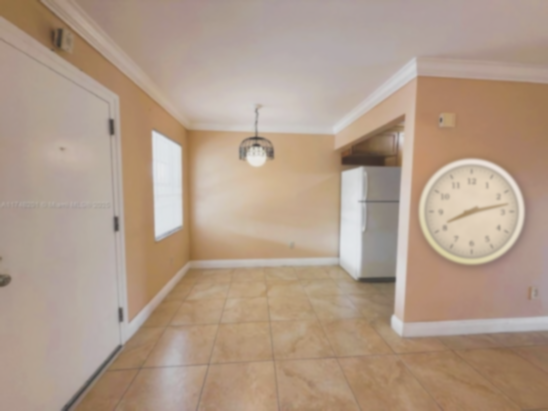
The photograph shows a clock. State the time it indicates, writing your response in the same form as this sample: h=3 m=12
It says h=8 m=13
